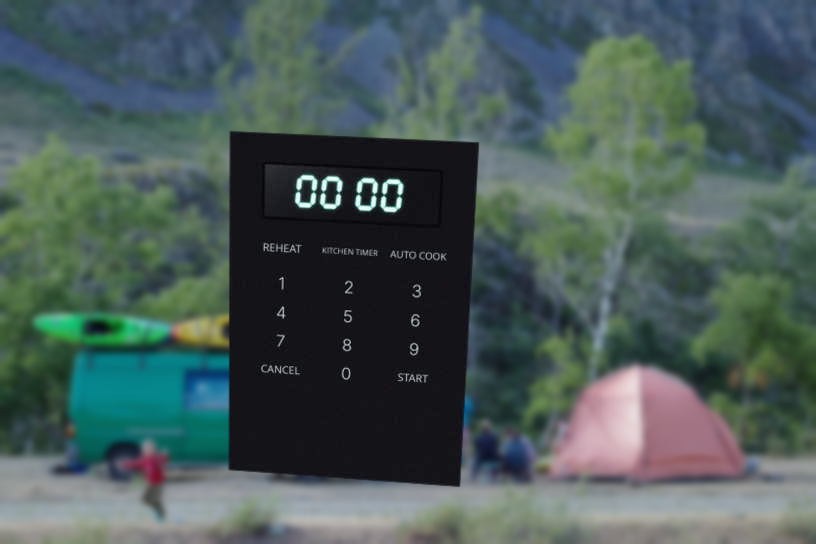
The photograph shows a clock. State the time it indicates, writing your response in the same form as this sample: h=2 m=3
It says h=0 m=0
